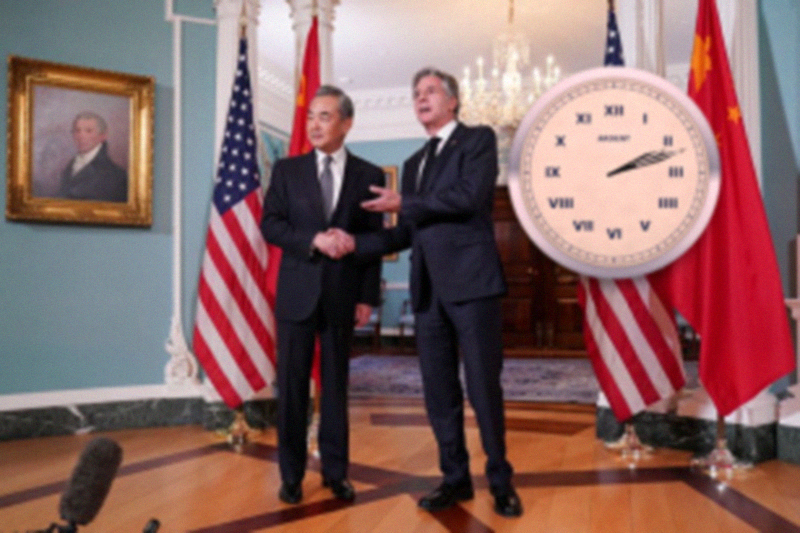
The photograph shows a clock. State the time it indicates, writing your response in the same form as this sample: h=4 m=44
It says h=2 m=12
